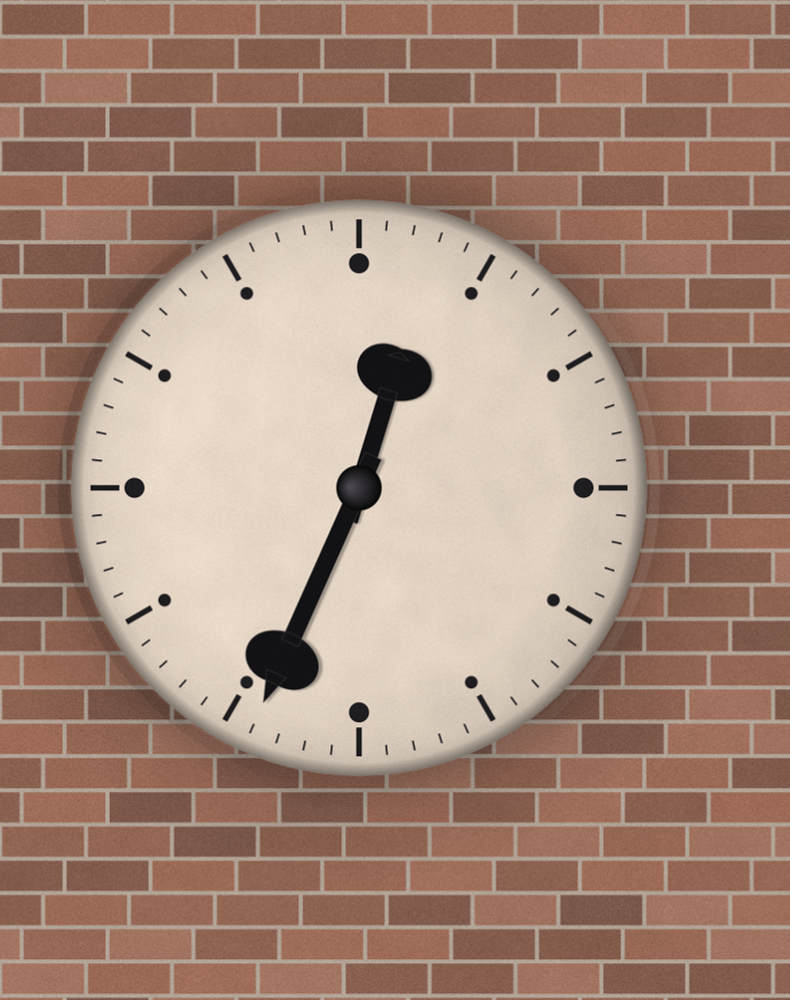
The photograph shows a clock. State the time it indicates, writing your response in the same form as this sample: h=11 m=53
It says h=12 m=34
